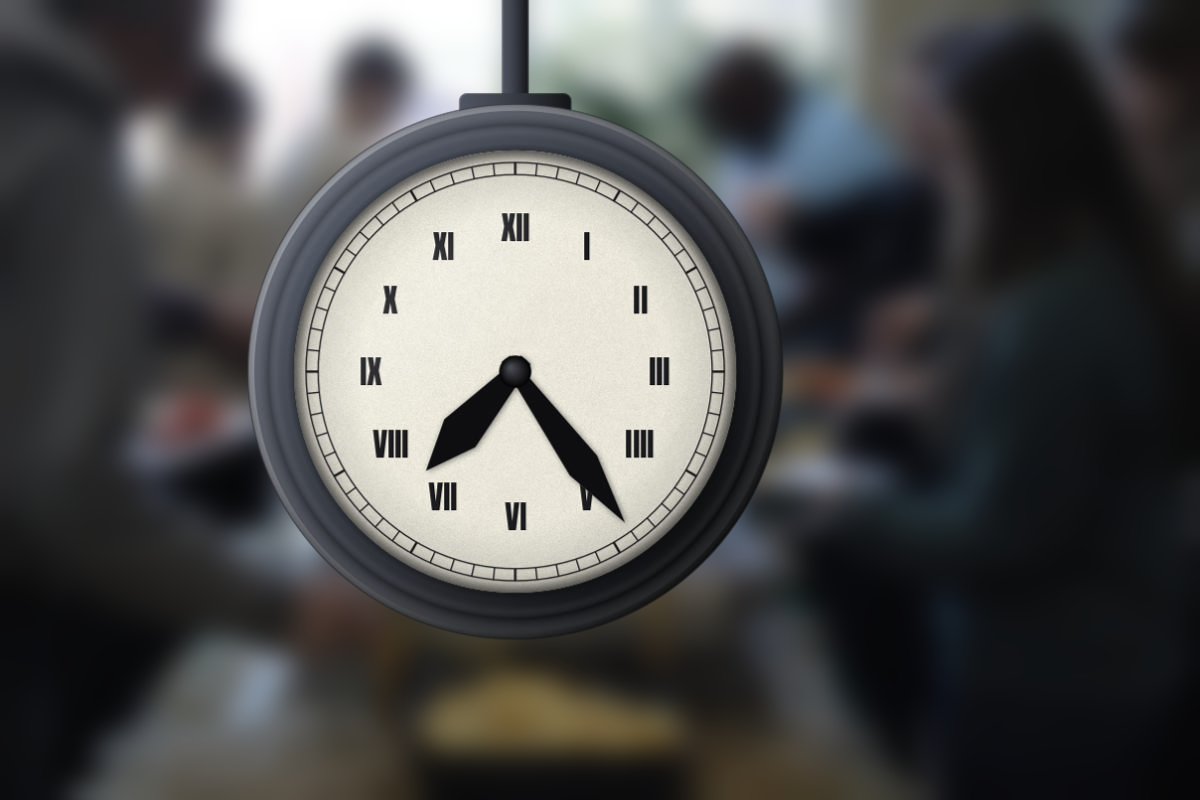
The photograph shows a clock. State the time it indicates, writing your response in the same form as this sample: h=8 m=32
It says h=7 m=24
